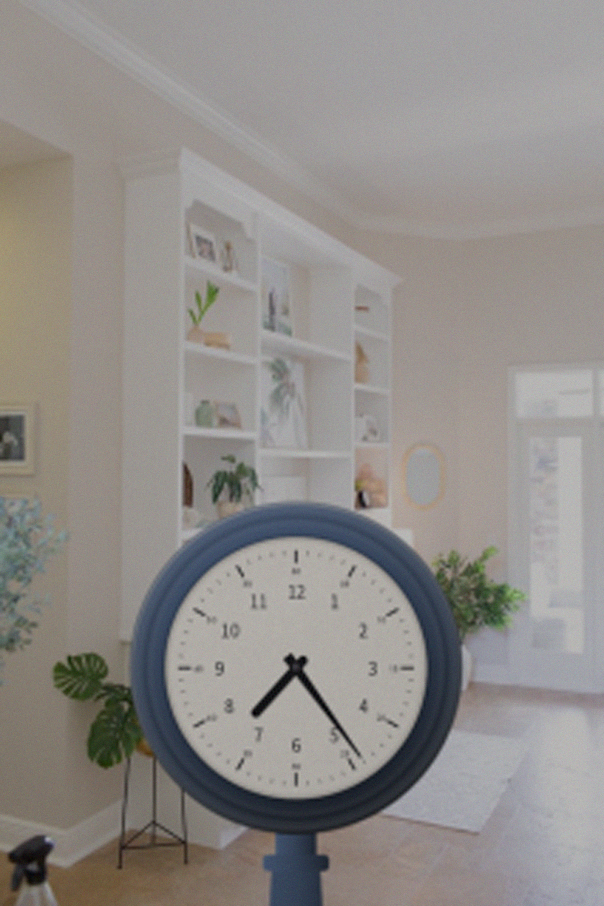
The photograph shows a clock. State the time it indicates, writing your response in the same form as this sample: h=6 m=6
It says h=7 m=24
